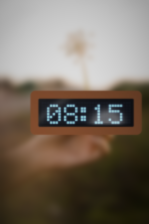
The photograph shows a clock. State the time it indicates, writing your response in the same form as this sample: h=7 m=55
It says h=8 m=15
